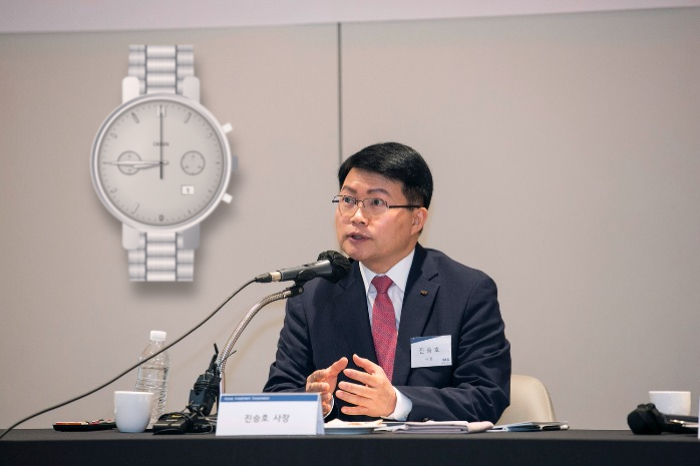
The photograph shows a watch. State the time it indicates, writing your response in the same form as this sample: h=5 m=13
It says h=8 m=45
